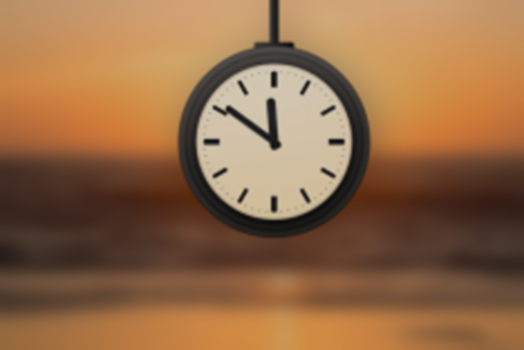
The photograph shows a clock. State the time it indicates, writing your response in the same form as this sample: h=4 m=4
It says h=11 m=51
